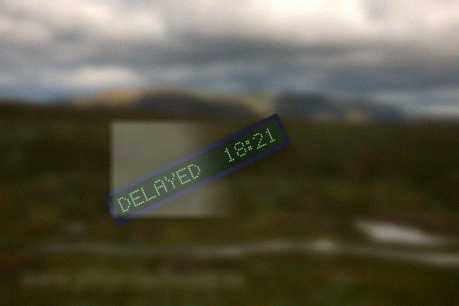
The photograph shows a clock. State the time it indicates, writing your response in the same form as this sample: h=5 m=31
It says h=18 m=21
